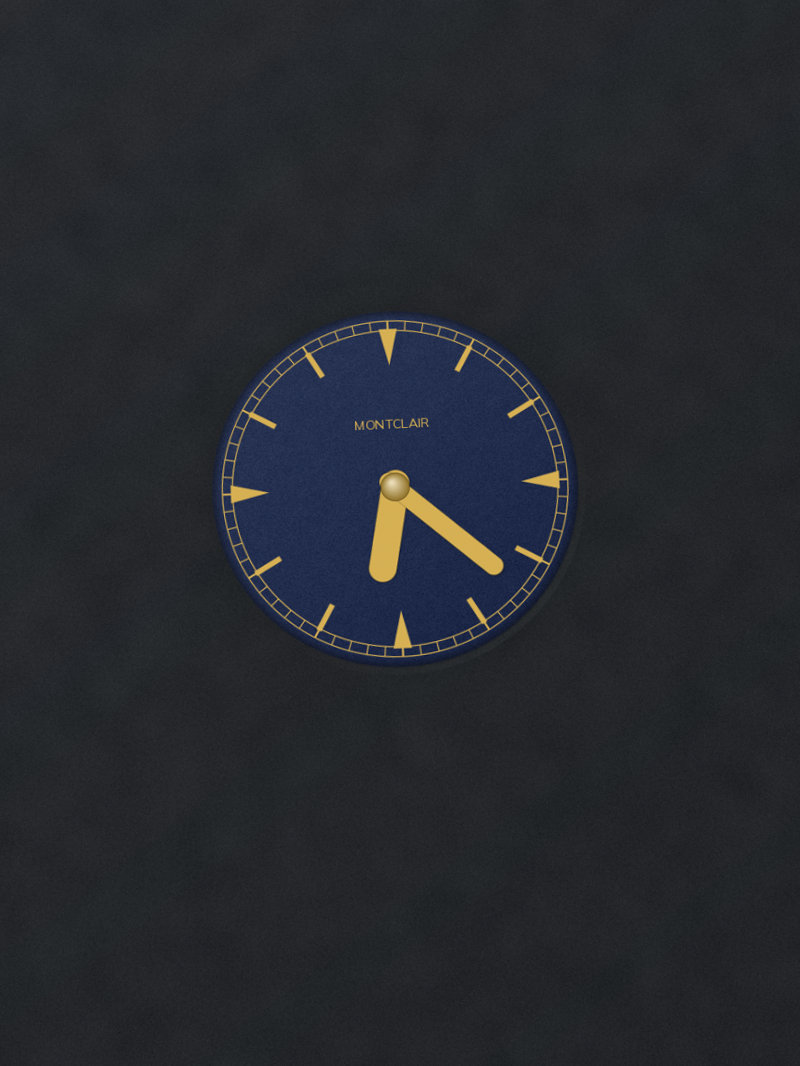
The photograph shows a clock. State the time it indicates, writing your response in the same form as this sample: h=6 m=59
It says h=6 m=22
